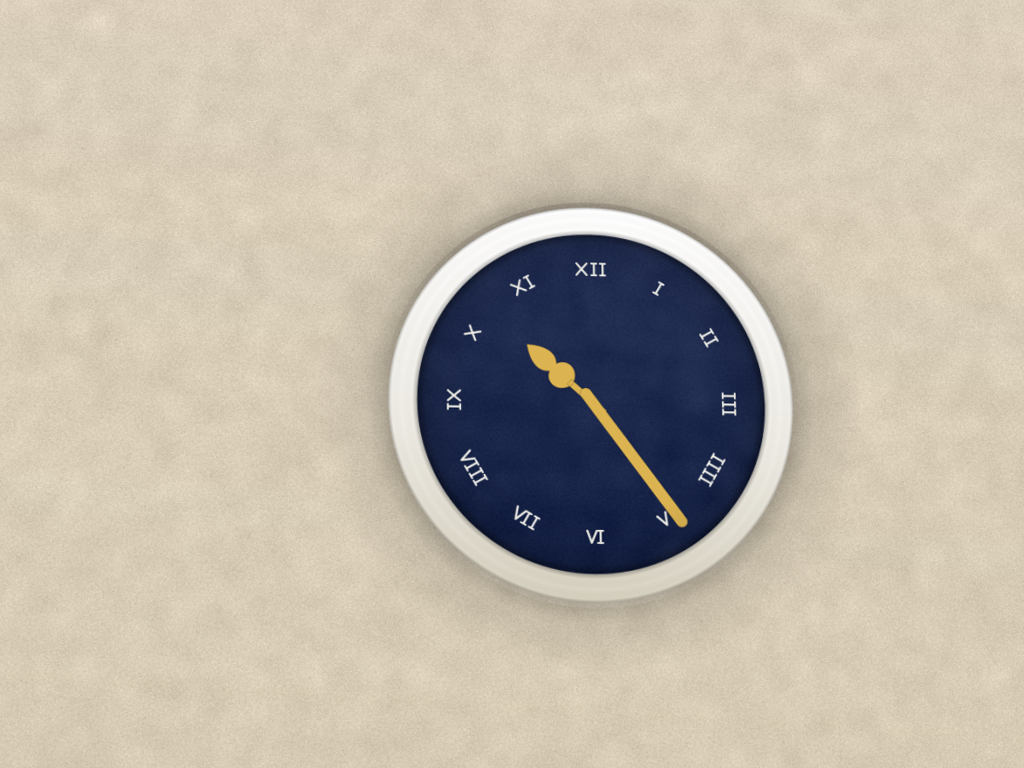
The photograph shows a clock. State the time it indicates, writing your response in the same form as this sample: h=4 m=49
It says h=10 m=24
